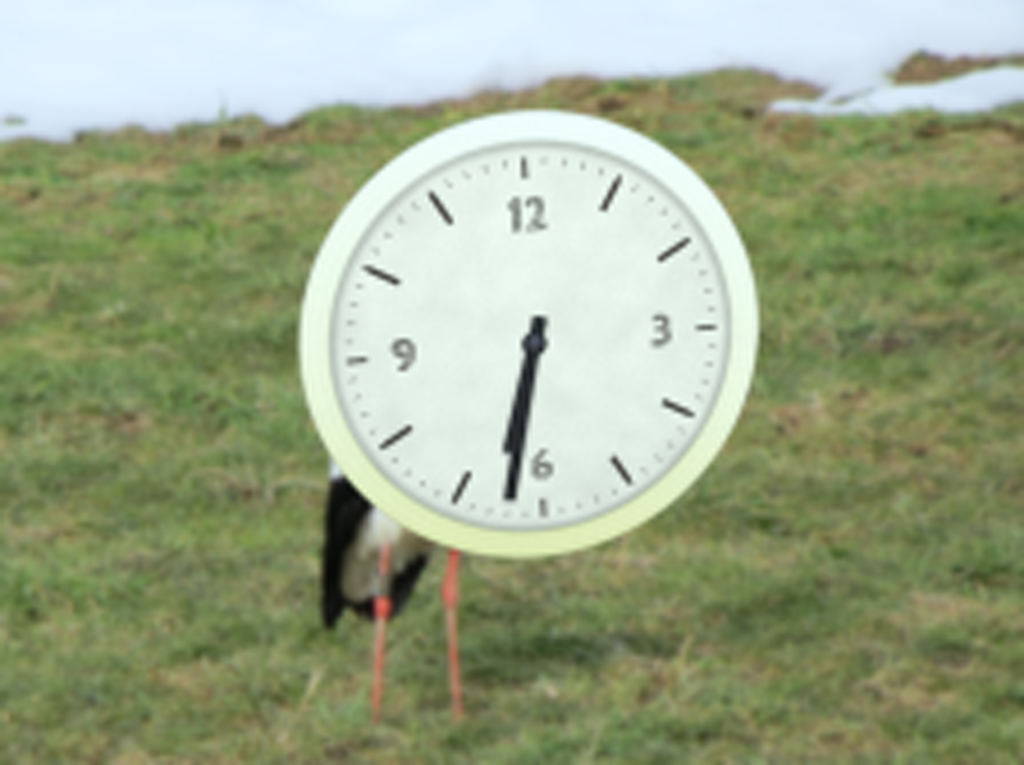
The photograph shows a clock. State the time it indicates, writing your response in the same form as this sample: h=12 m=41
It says h=6 m=32
